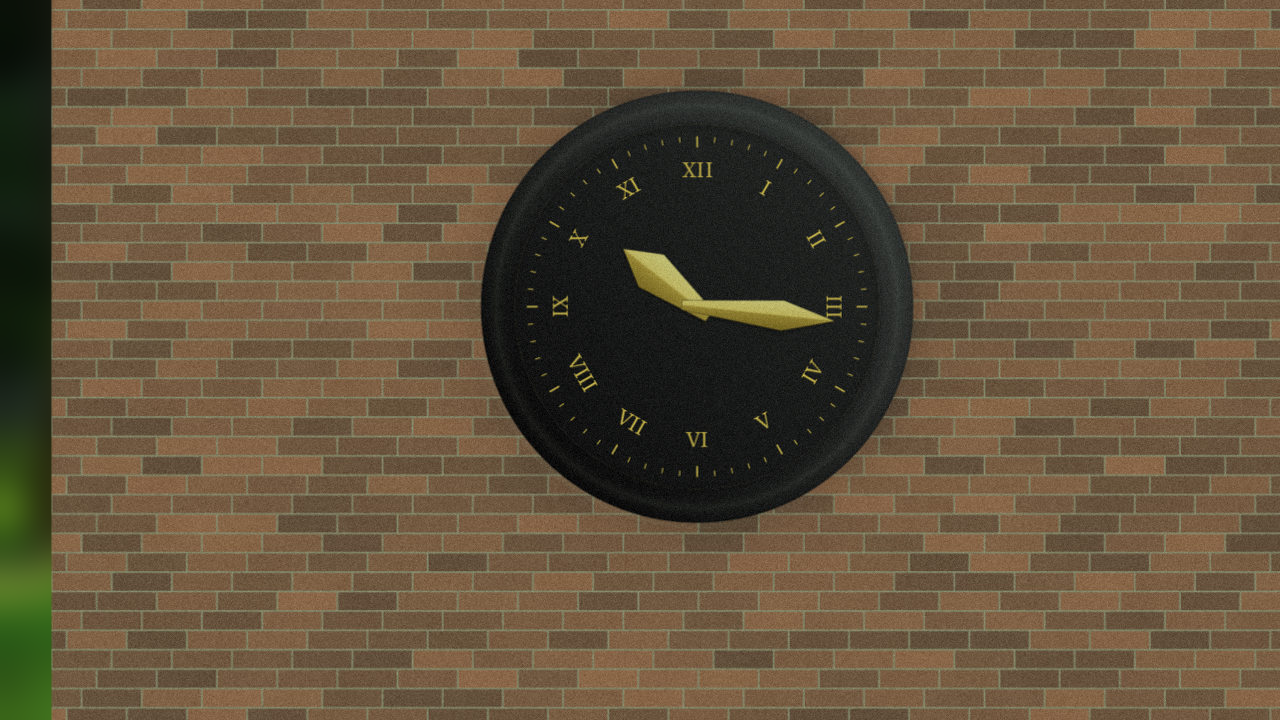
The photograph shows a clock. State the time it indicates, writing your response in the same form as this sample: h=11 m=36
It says h=10 m=16
